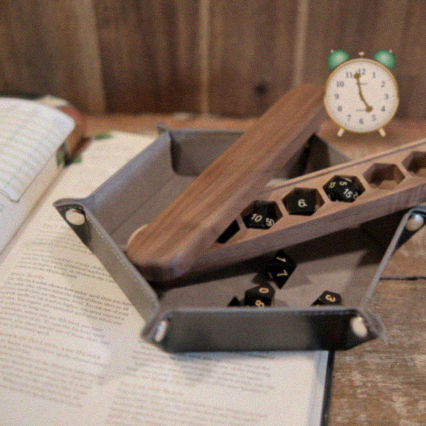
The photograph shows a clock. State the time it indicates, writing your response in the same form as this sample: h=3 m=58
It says h=4 m=58
